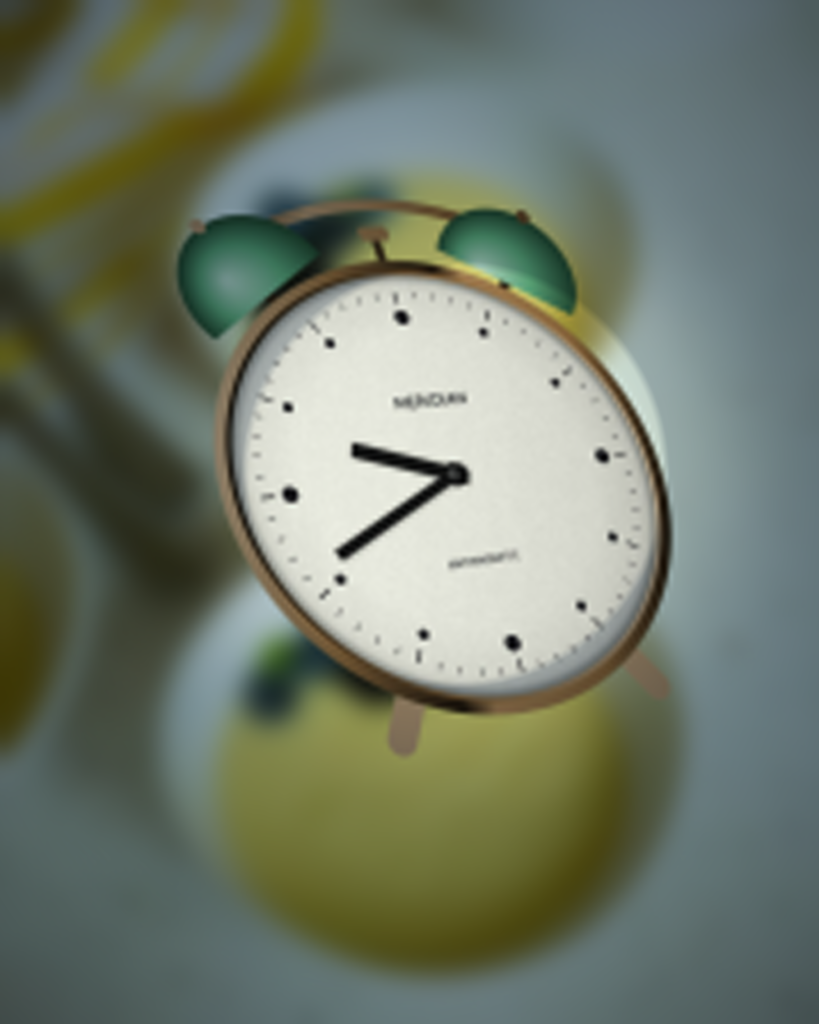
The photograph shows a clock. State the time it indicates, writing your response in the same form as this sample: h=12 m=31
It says h=9 m=41
